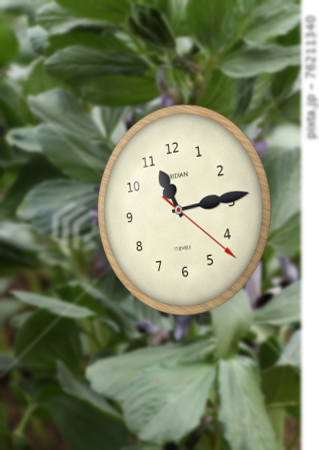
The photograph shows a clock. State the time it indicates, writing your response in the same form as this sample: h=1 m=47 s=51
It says h=11 m=14 s=22
